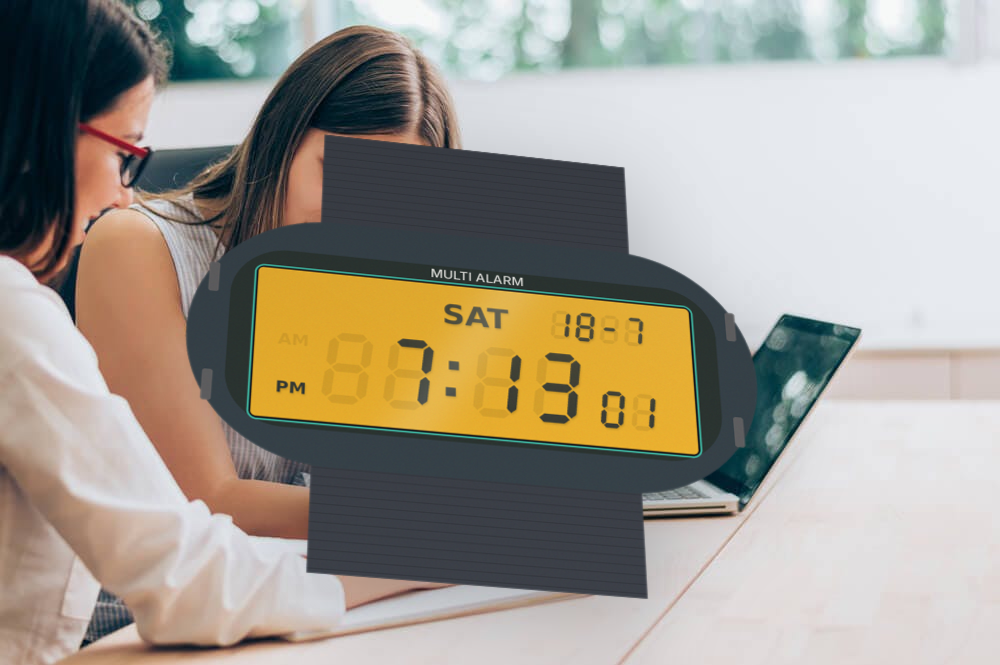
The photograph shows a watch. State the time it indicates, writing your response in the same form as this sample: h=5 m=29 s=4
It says h=7 m=13 s=1
